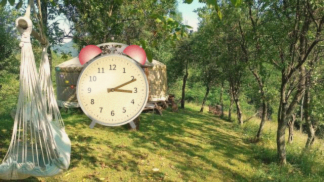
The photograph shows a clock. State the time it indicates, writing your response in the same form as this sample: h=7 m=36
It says h=3 m=11
